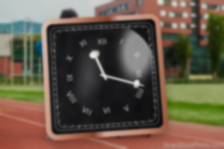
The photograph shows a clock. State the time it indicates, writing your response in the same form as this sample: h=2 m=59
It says h=11 m=18
